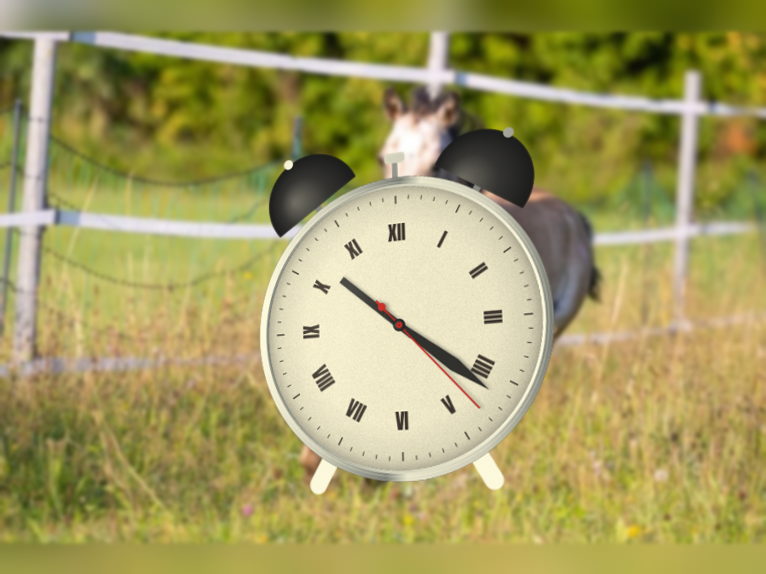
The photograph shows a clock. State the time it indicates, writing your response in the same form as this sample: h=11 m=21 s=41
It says h=10 m=21 s=23
